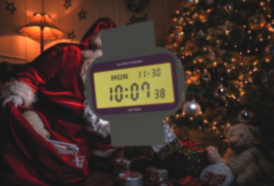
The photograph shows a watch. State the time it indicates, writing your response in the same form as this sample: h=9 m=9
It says h=10 m=7
